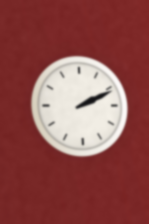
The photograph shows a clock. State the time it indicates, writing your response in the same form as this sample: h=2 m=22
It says h=2 m=11
